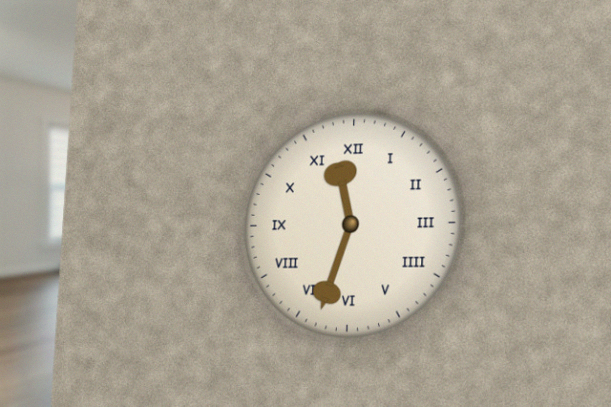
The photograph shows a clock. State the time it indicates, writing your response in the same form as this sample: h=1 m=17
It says h=11 m=33
